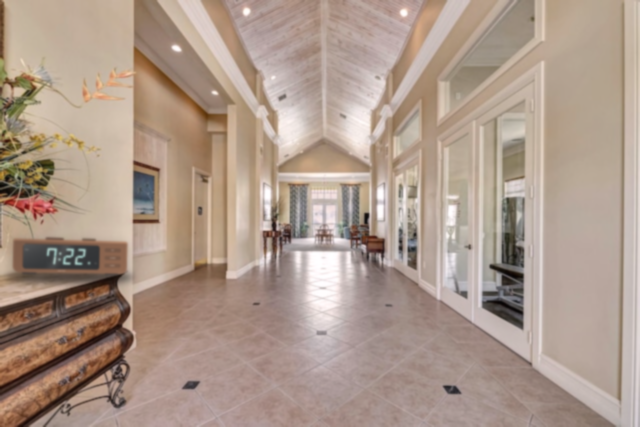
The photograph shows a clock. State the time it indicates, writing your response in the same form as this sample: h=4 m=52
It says h=7 m=22
